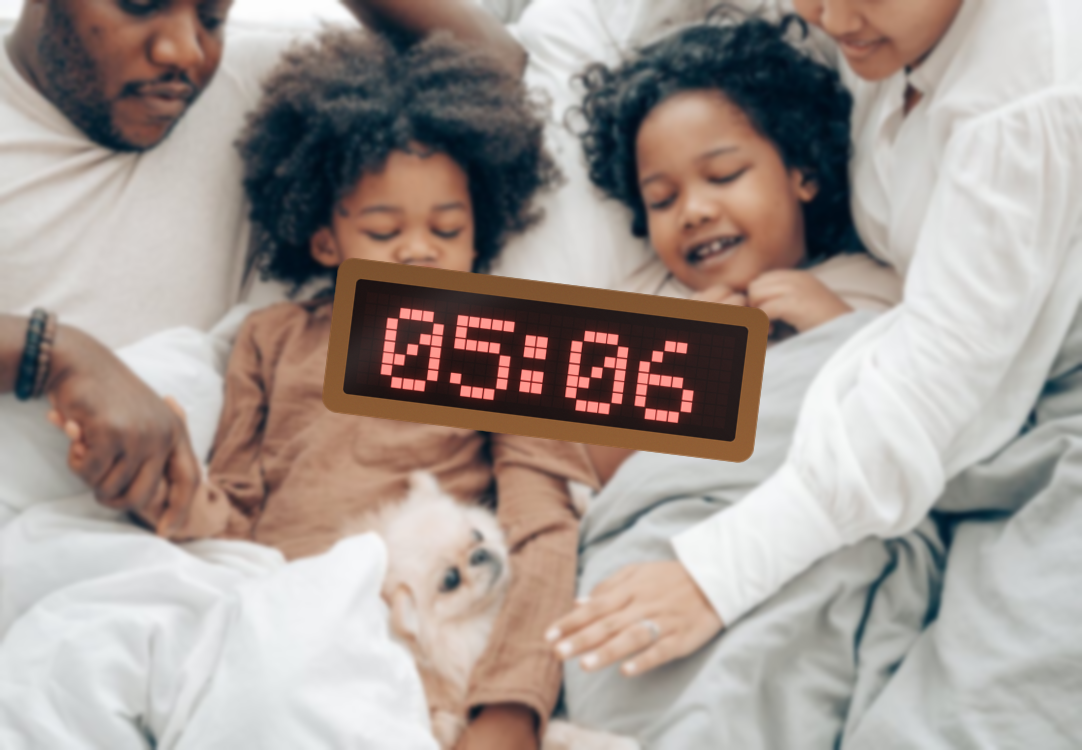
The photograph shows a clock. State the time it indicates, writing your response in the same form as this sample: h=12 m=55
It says h=5 m=6
